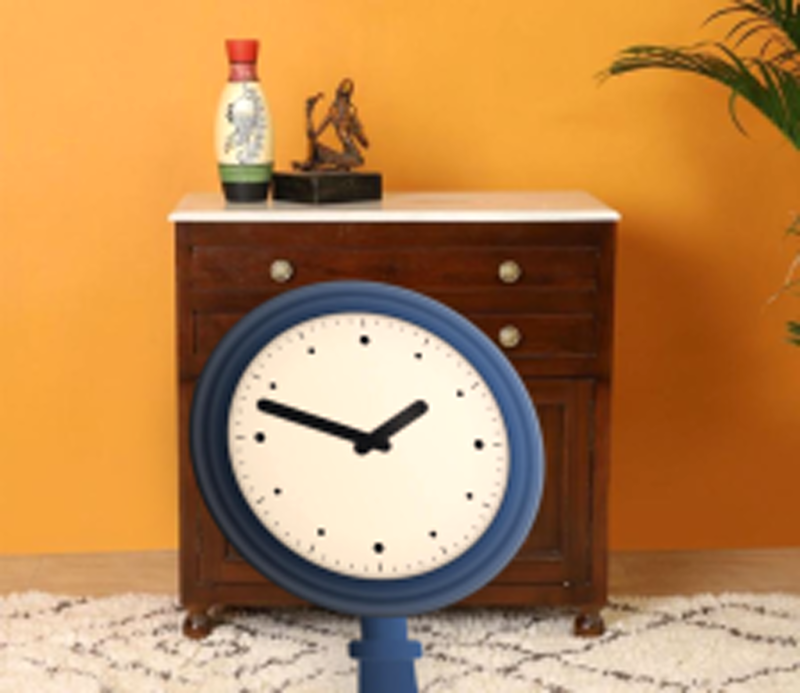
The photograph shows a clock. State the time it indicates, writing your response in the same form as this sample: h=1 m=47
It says h=1 m=48
